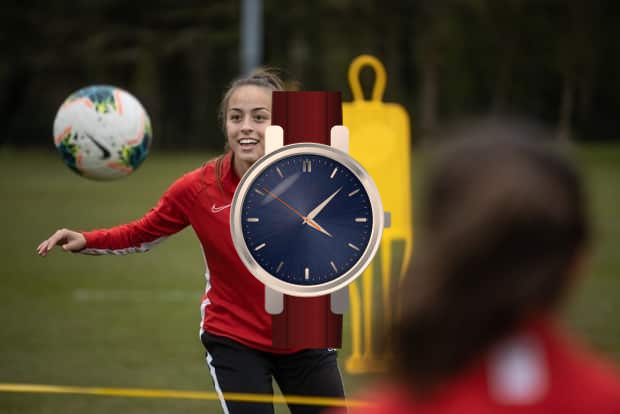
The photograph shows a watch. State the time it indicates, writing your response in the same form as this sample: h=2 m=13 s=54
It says h=4 m=7 s=51
